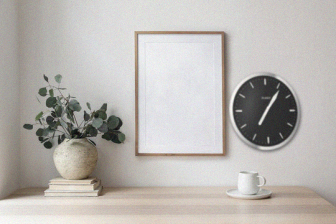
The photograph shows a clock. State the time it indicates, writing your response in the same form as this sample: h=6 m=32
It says h=7 m=6
